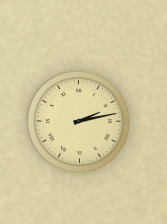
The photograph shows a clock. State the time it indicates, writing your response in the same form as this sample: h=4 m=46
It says h=2 m=13
